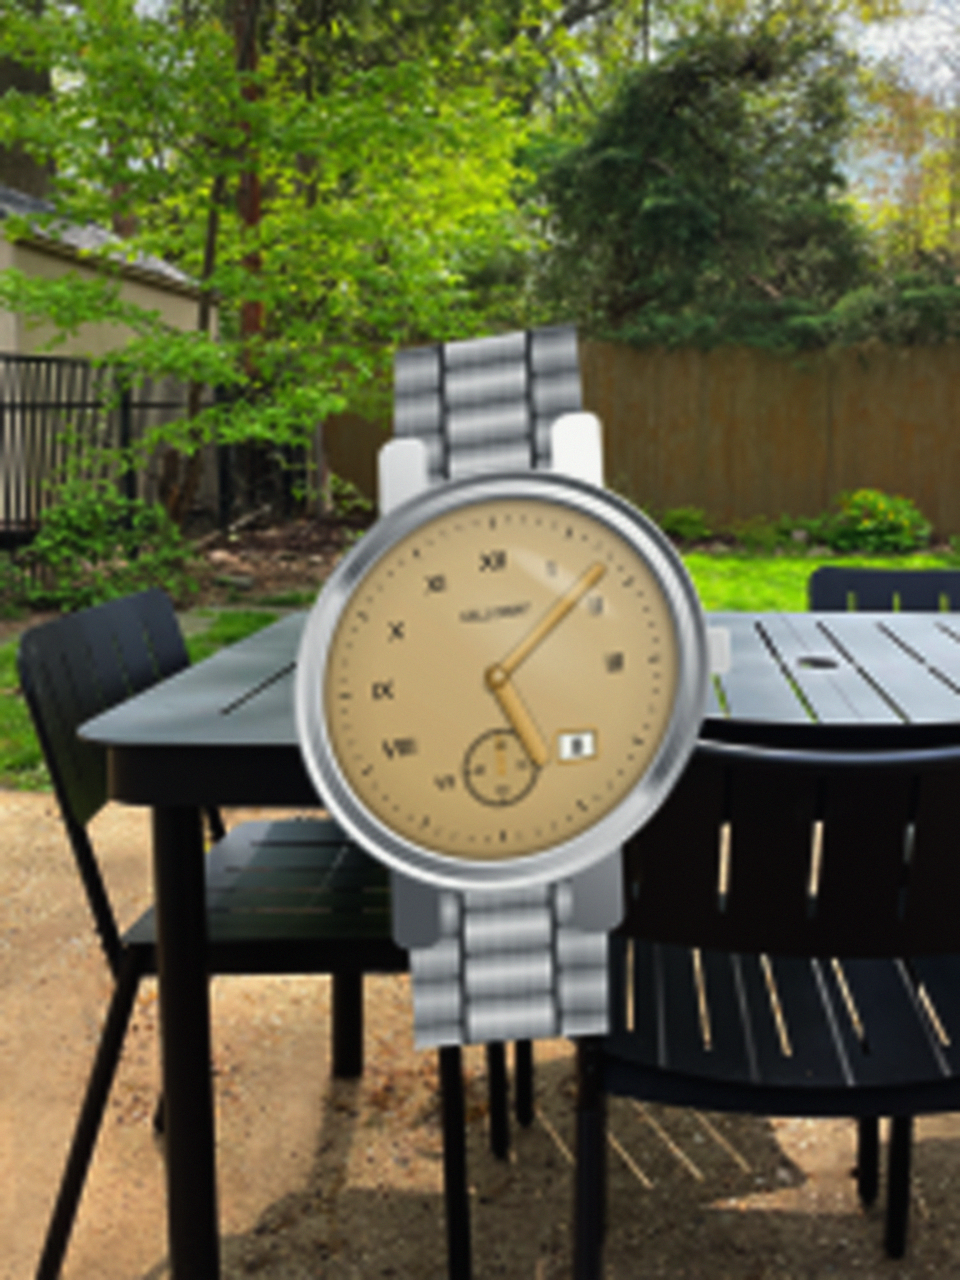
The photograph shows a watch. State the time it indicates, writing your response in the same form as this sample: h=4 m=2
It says h=5 m=8
